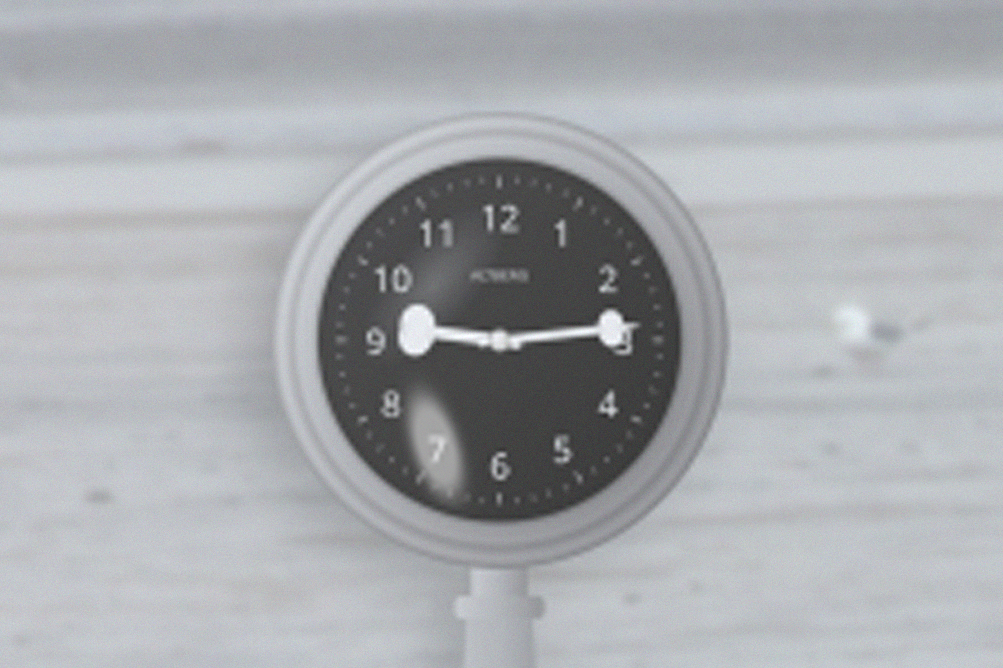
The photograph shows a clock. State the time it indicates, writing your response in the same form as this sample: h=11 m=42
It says h=9 m=14
